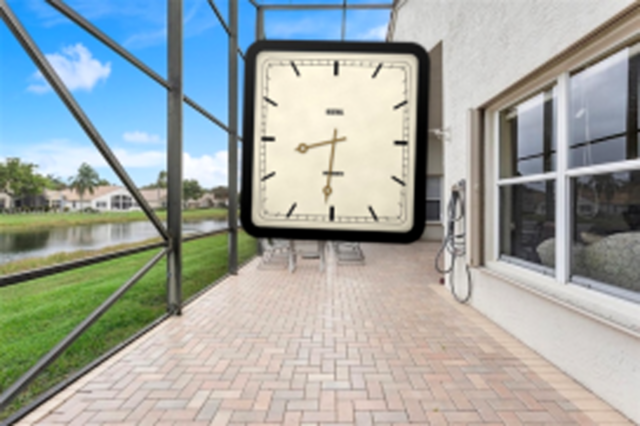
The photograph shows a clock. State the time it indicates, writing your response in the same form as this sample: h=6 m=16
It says h=8 m=31
